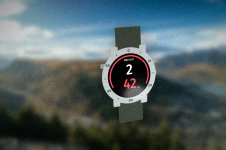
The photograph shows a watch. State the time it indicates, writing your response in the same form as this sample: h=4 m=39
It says h=2 m=42
